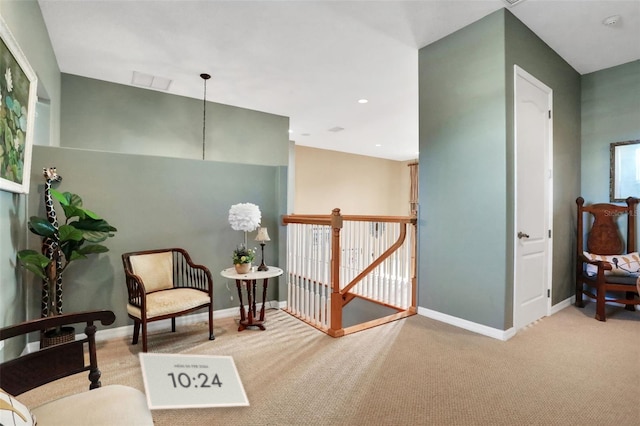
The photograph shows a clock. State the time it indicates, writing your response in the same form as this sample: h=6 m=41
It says h=10 m=24
